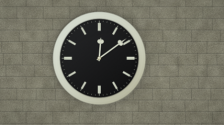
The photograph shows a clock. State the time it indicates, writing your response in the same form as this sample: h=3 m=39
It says h=12 m=9
